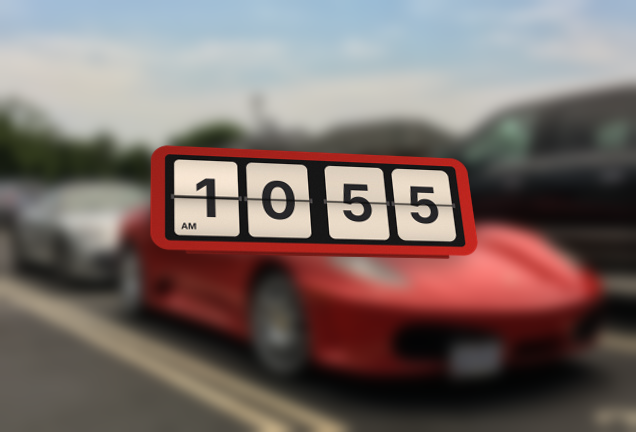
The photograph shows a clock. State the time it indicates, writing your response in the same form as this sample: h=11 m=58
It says h=10 m=55
